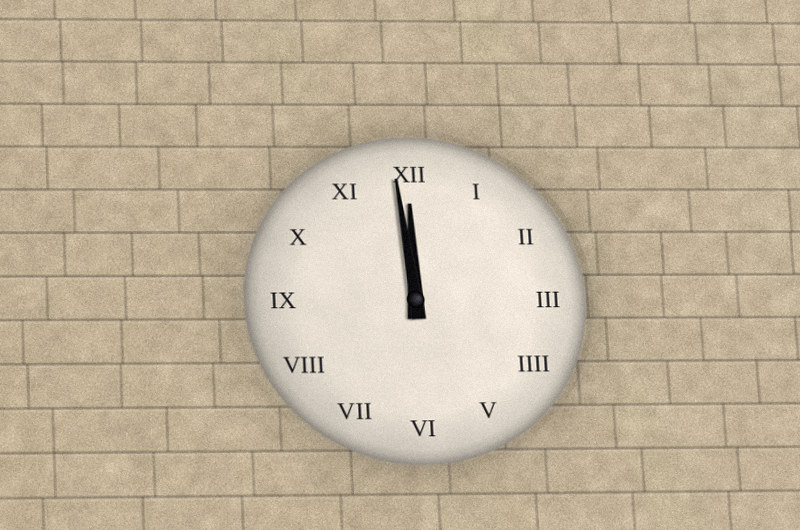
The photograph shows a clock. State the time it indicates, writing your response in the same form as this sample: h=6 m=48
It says h=11 m=59
